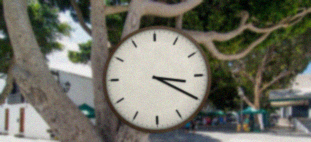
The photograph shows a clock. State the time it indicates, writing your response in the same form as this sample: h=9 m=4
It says h=3 m=20
